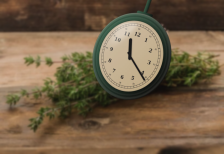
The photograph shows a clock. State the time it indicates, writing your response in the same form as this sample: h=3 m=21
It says h=11 m=21
